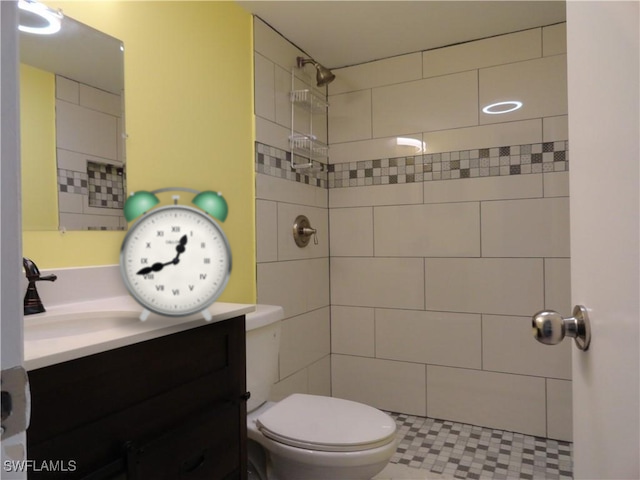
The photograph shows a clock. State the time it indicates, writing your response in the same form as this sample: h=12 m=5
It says h=12 m=42
